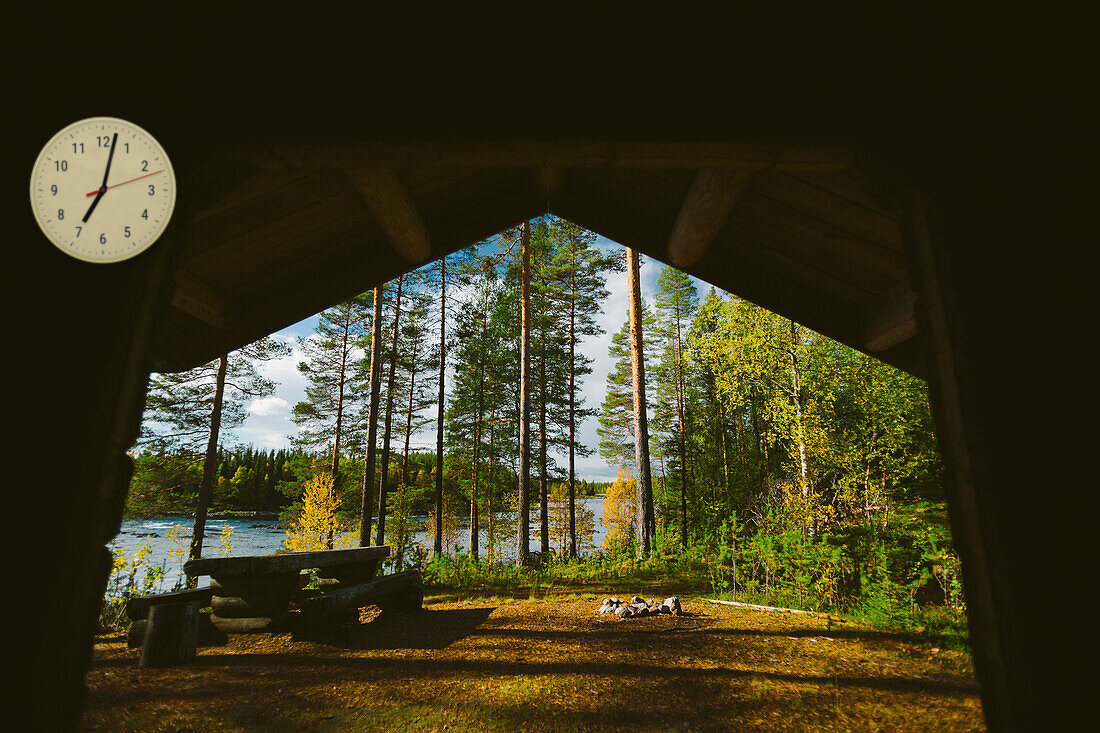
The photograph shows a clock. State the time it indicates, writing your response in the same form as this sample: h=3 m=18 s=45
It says h=7 m=2 s=12
